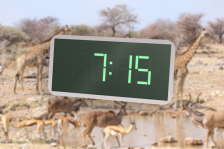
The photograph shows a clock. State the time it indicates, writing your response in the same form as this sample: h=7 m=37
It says h=7 m=15
